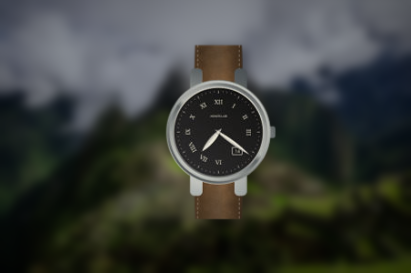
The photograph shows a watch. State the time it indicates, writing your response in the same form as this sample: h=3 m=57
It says h=7 m=21
